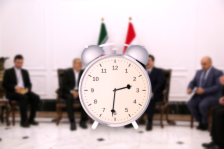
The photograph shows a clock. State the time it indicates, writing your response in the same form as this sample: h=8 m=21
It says h=2 m=31
